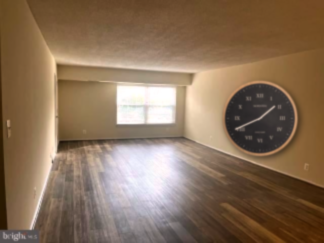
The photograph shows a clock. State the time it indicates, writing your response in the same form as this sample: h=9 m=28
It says h=1 m=41
